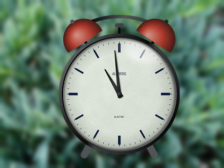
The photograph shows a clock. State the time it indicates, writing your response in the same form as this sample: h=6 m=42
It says h=10 m=59
